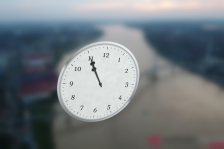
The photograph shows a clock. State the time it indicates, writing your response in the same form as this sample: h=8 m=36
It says h=10 m=55
